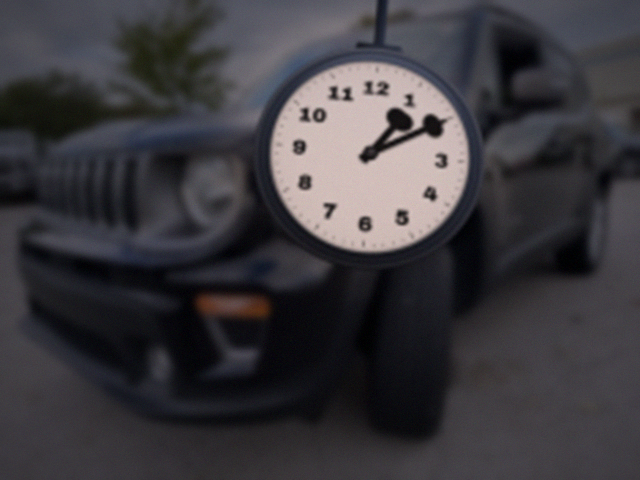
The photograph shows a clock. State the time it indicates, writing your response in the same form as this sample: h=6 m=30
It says h=1 m=10
